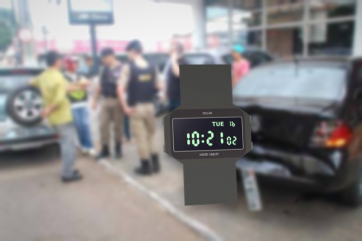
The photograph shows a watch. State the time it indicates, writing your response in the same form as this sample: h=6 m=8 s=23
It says h=10 m=21 s=2
